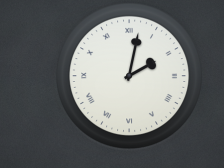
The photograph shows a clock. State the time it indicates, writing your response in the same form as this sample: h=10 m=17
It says h=2 m=2
